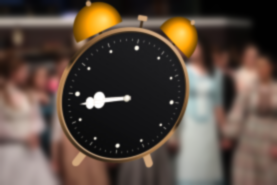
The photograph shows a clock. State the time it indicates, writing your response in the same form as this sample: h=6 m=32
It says h=8 m=43
